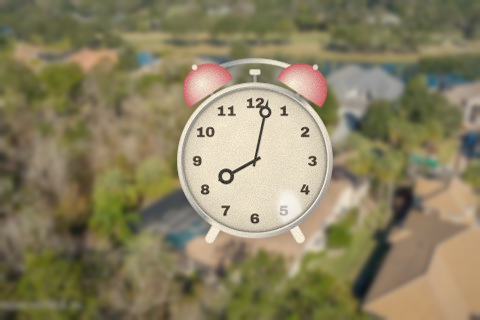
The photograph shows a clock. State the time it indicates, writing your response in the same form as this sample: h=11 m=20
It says h=8 m=2
